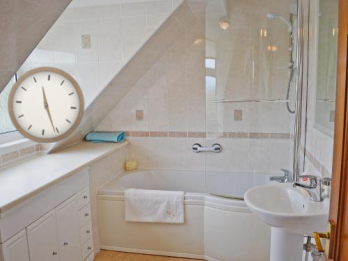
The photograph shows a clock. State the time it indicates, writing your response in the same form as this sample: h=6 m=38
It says h=11 m=26
